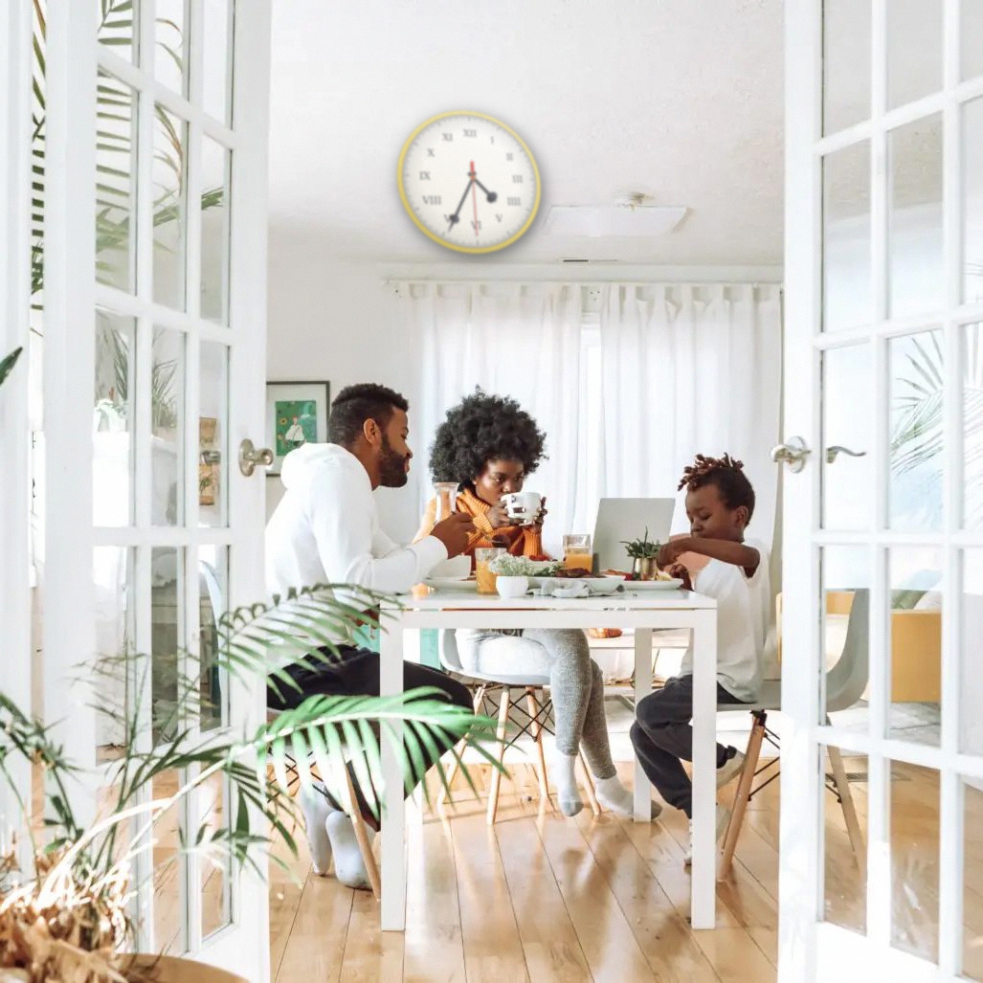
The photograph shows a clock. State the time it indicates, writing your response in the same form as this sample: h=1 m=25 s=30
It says h=4 m=34 s=30
